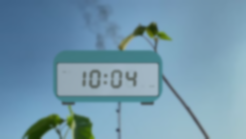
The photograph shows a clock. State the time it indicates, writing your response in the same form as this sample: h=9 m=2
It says h=10 m=4
